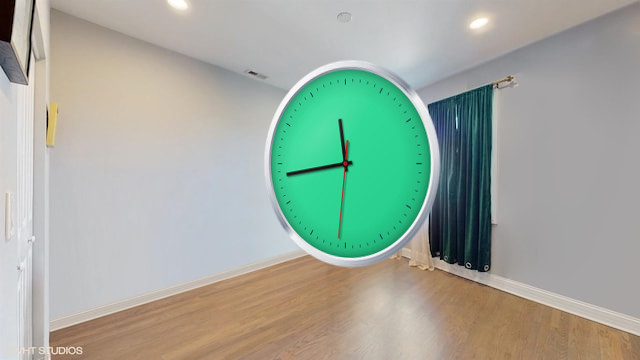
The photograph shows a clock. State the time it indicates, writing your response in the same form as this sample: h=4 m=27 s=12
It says h=11 m=43 s=31
